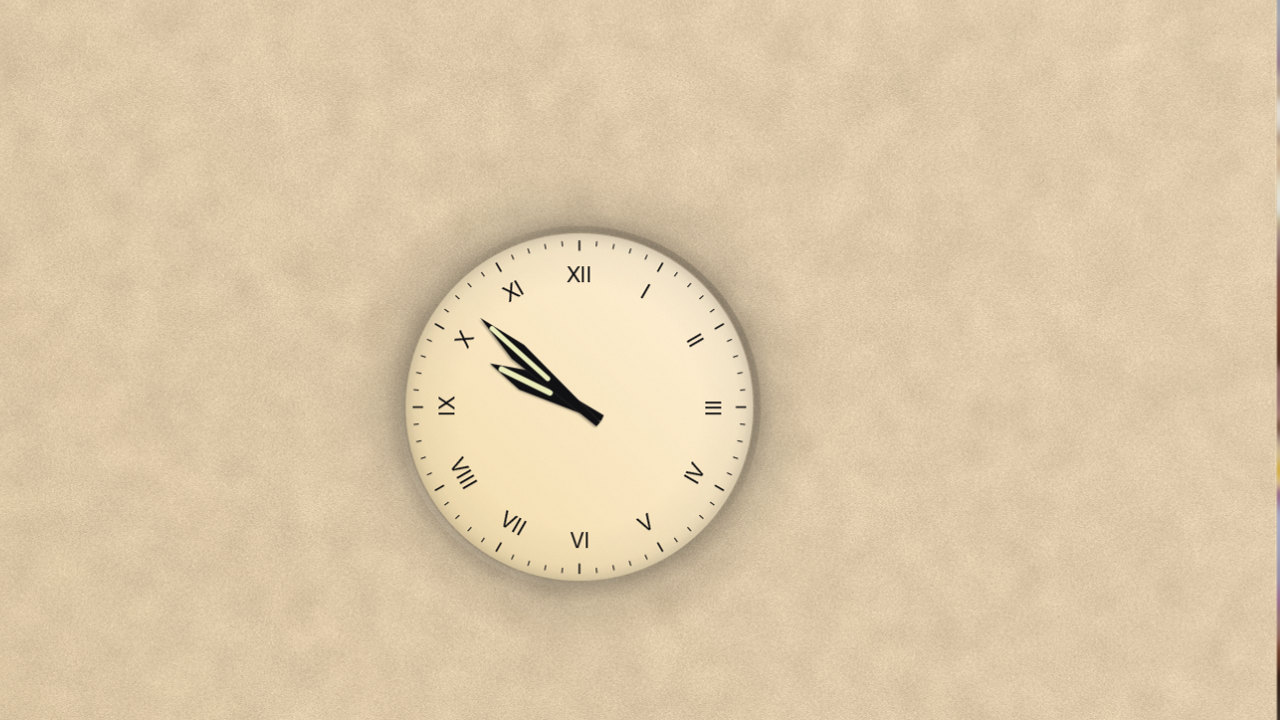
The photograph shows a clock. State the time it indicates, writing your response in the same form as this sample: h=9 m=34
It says h=9 m=52
